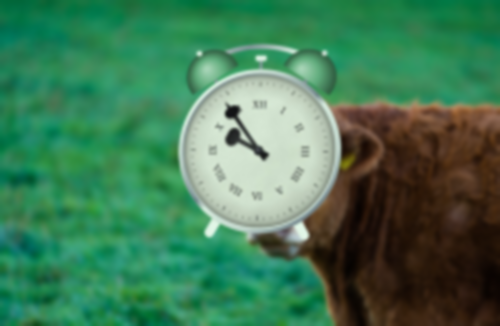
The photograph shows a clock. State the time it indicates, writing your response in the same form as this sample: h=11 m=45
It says h=9 m=54
